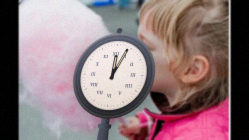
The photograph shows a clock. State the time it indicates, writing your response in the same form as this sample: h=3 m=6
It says h=12 m=4
